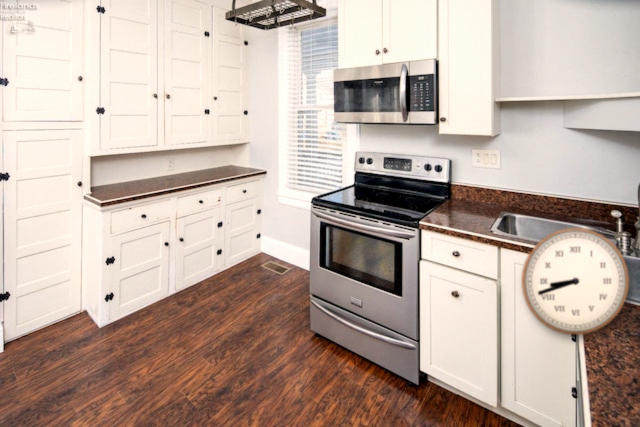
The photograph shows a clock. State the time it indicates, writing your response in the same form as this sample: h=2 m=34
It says h=8 m=42
